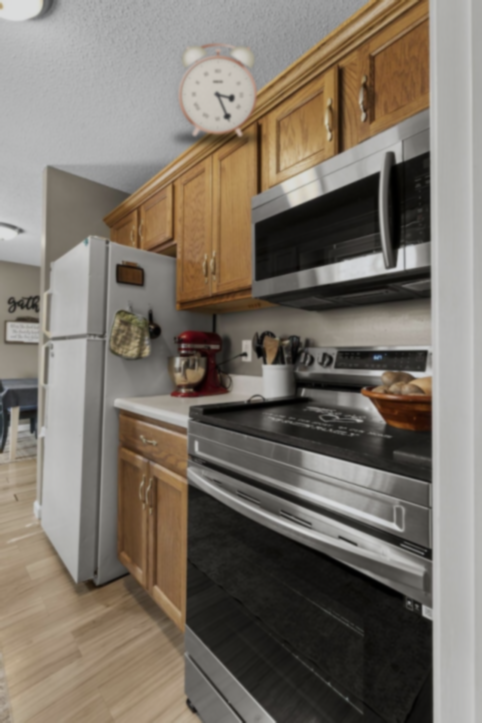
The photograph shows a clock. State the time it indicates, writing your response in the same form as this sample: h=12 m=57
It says h=3 m=26
